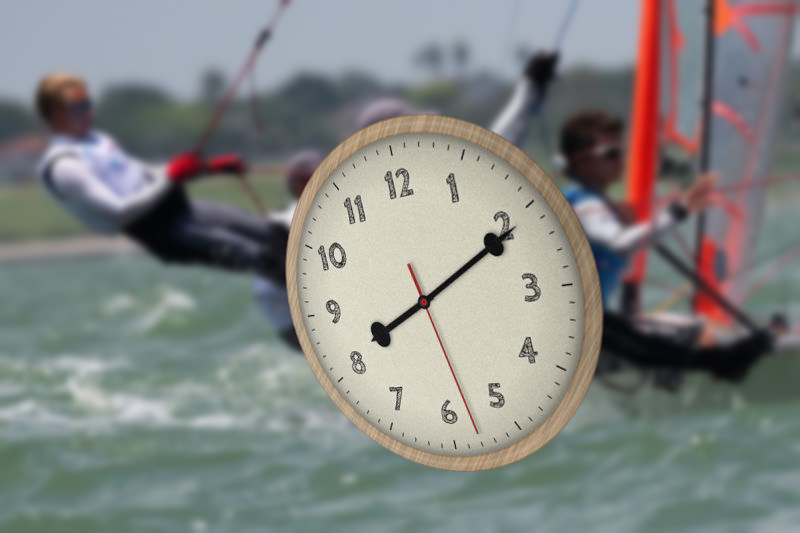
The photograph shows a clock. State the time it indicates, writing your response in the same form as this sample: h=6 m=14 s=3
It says h=8 m=10 s=28
